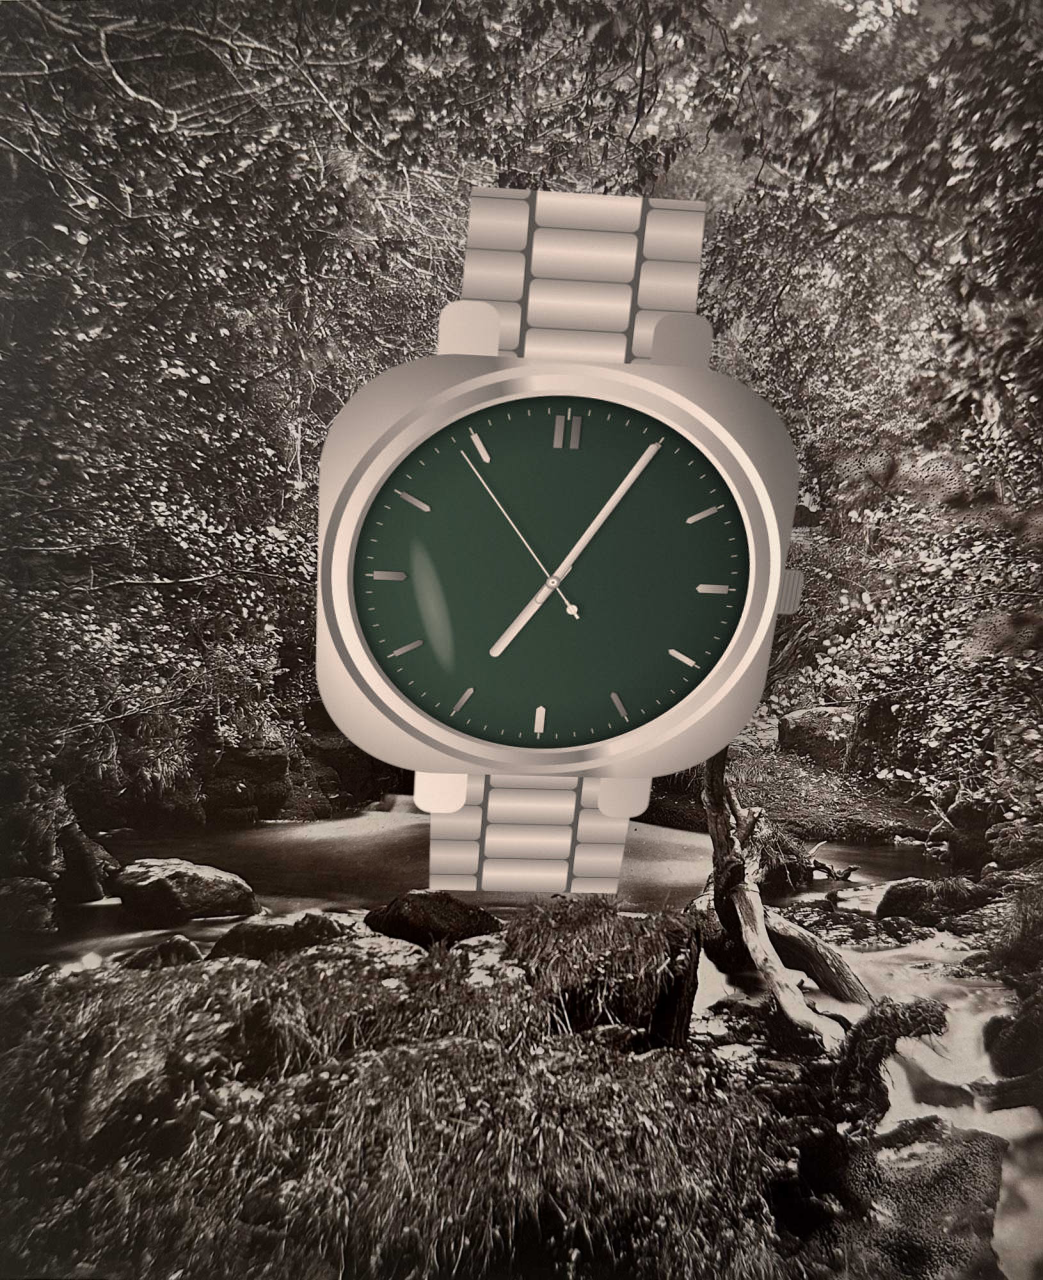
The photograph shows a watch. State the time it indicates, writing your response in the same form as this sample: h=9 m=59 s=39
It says h=7 m=4 s=54
